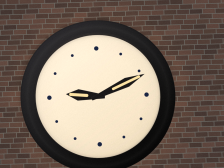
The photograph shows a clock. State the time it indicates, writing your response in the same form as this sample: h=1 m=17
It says h=9 m=11
